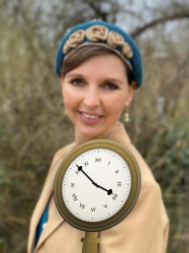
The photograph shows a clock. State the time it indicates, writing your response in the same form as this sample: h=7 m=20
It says h=3 m=52
